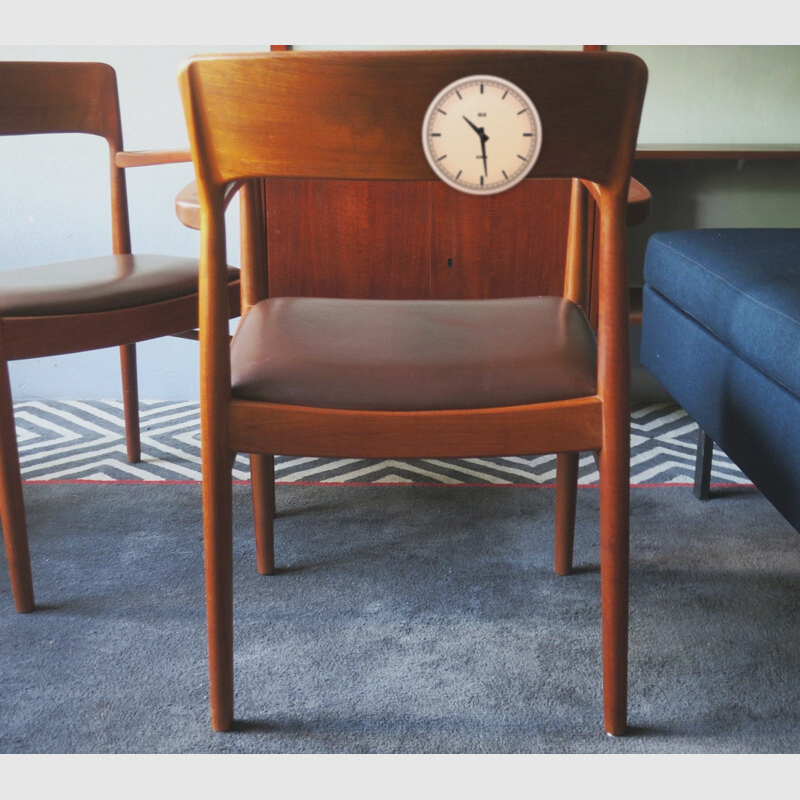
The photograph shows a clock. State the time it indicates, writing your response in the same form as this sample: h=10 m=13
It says h=10 m=29
